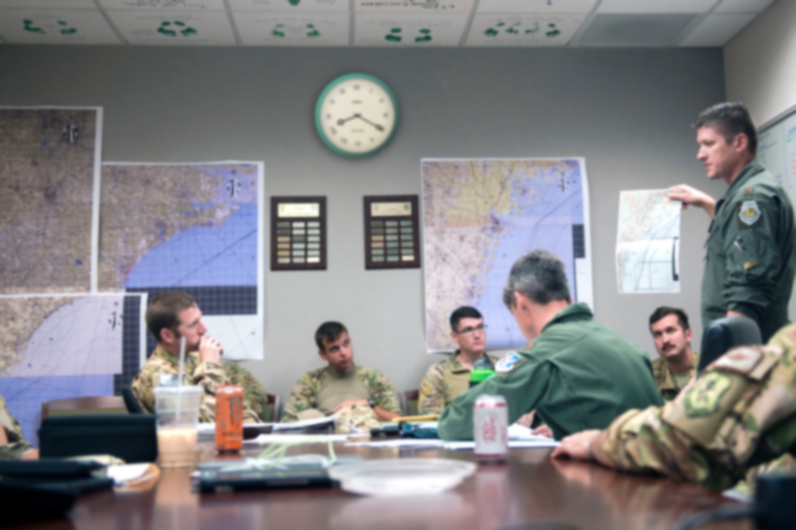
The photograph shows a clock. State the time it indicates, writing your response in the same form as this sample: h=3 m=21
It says h=8 m=20
